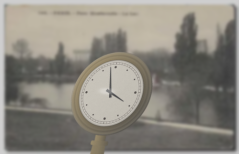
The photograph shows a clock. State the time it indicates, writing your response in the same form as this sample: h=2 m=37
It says h=3 m=58
